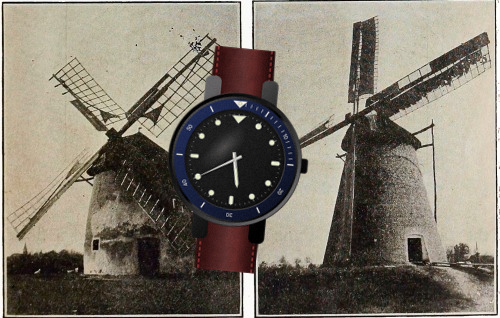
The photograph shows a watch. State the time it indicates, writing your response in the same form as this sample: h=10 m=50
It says h=5 m=40
